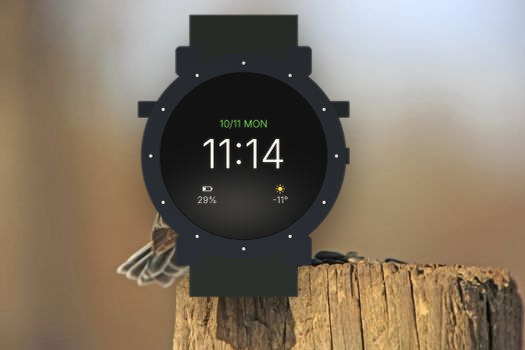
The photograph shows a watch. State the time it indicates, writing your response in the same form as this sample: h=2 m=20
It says h=11 m=14
